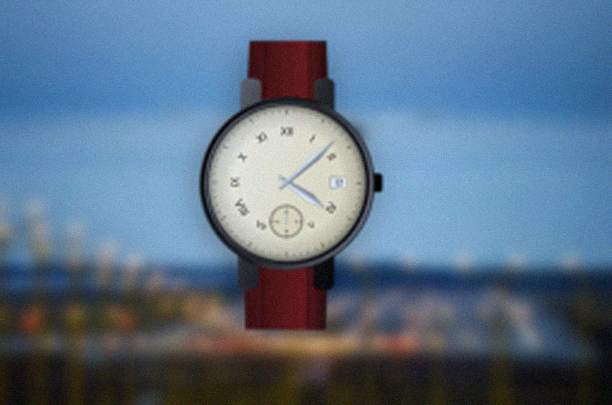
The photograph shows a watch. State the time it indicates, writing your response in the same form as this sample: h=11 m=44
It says h=4 m=8
